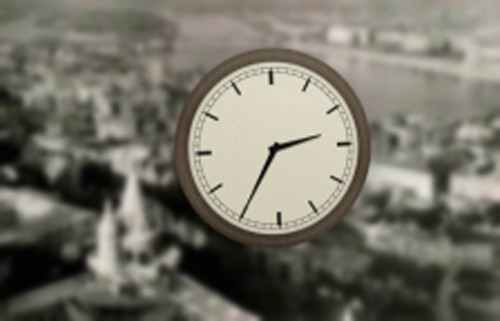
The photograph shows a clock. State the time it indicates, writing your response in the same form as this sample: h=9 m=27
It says h=2 m=35
